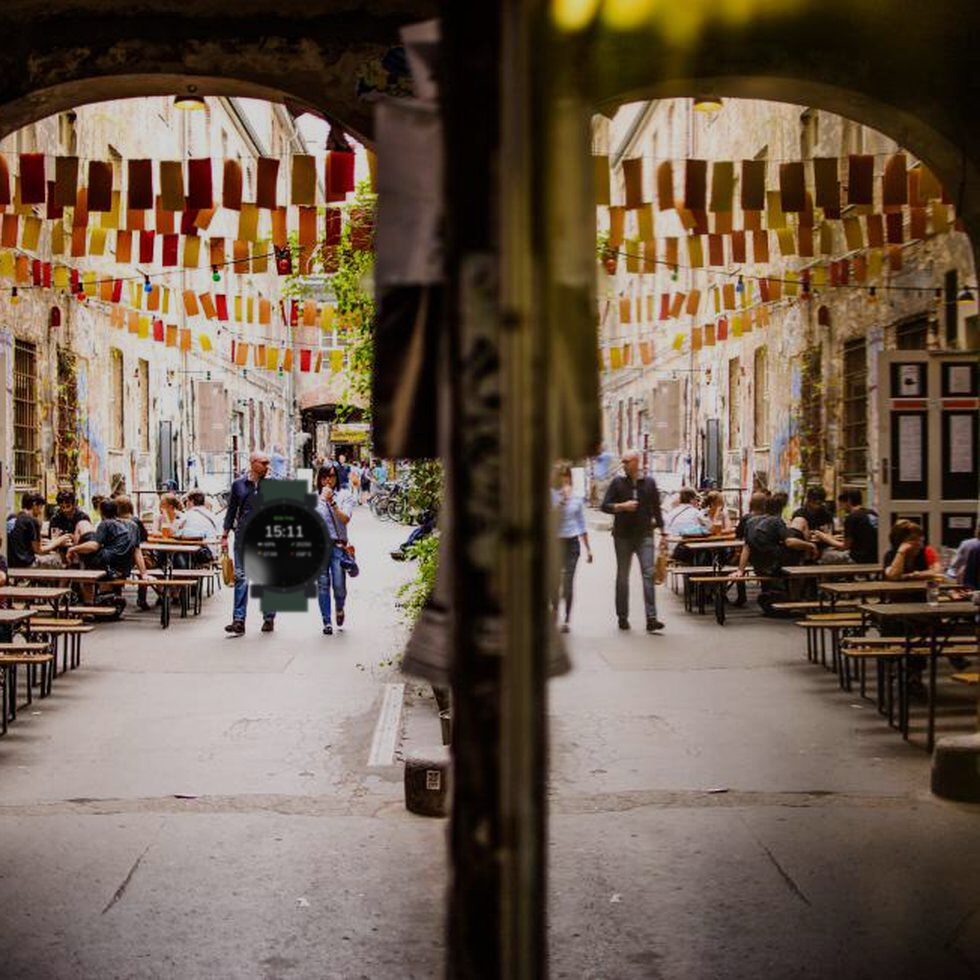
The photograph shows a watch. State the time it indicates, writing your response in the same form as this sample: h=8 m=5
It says h=15 m=11
